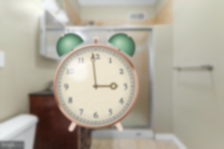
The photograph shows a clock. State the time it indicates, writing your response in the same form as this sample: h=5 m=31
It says h=2 m=59
